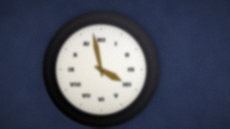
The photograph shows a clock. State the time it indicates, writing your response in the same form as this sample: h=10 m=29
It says h=3 m=58
